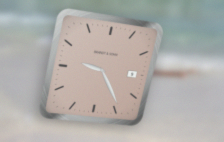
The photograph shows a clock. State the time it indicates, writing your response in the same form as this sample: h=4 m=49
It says h=9 m=24
